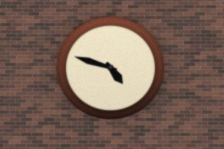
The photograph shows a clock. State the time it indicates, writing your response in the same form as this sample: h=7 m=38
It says h=4 m=48
